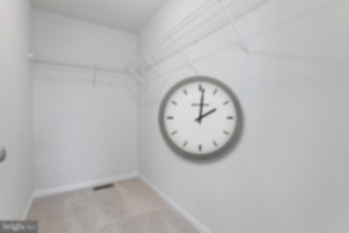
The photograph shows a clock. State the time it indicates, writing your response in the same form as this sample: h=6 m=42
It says h=2 m=1
